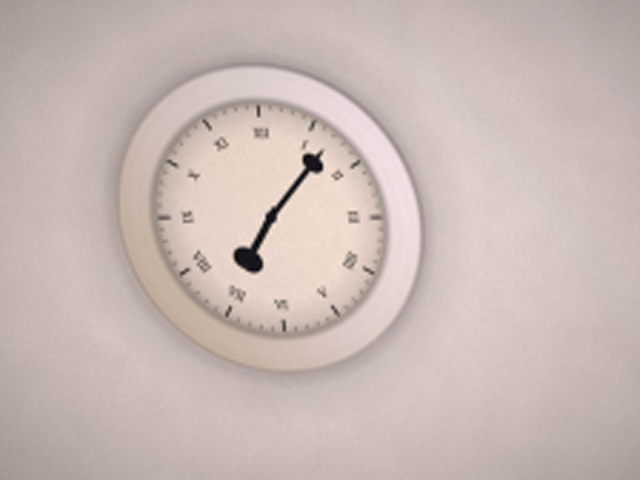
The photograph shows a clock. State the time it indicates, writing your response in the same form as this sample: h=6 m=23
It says h=7 m=7
